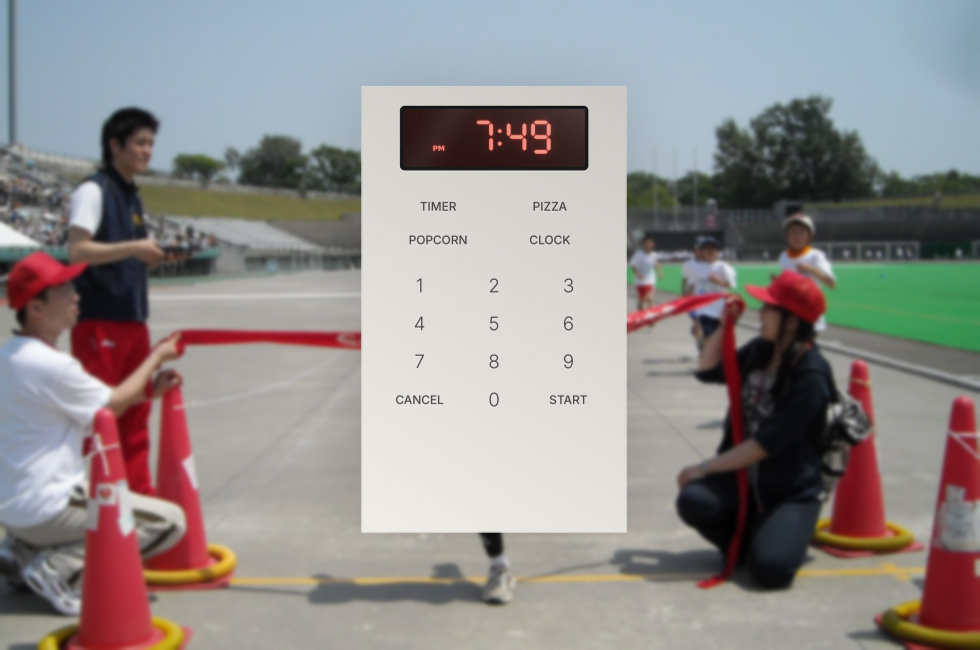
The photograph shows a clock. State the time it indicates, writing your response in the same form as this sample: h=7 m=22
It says h=7 m=49
